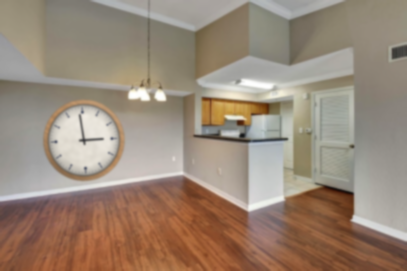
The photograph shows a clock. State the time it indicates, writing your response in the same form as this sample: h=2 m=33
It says h=2 m=59
